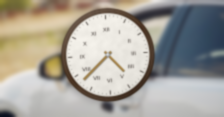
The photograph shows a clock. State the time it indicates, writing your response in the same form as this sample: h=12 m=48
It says h=4 m=38
